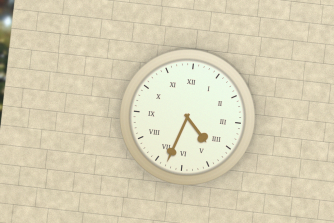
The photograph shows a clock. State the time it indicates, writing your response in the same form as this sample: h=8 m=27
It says h=4 m=33
